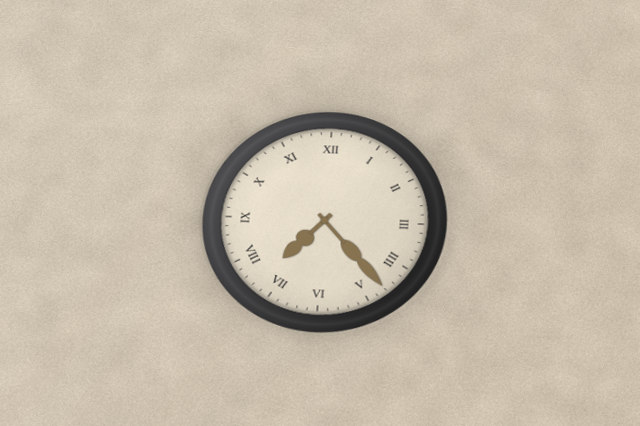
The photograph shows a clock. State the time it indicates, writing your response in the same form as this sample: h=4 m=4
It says h=7 m=23
